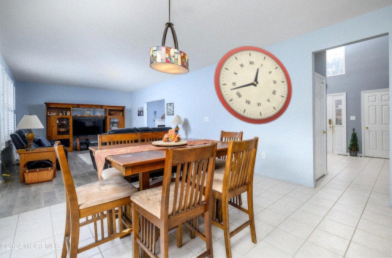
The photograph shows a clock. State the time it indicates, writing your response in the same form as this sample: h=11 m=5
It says h=12 m=43
